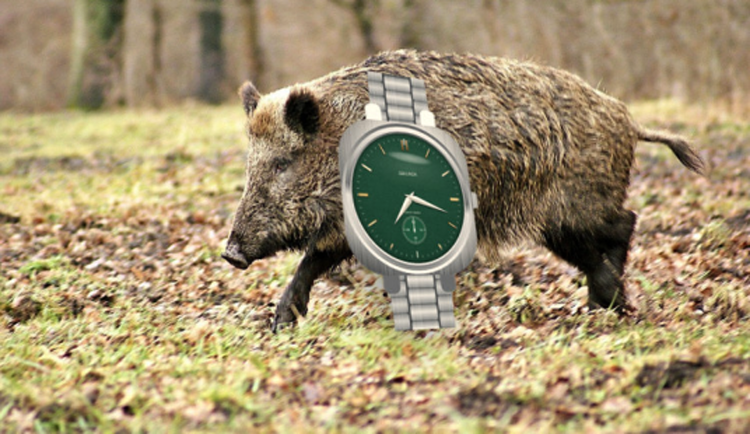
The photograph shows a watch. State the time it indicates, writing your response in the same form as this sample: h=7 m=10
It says h=7 m=18
